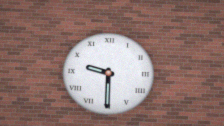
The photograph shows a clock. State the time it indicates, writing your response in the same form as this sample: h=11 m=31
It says h=9 m=30
